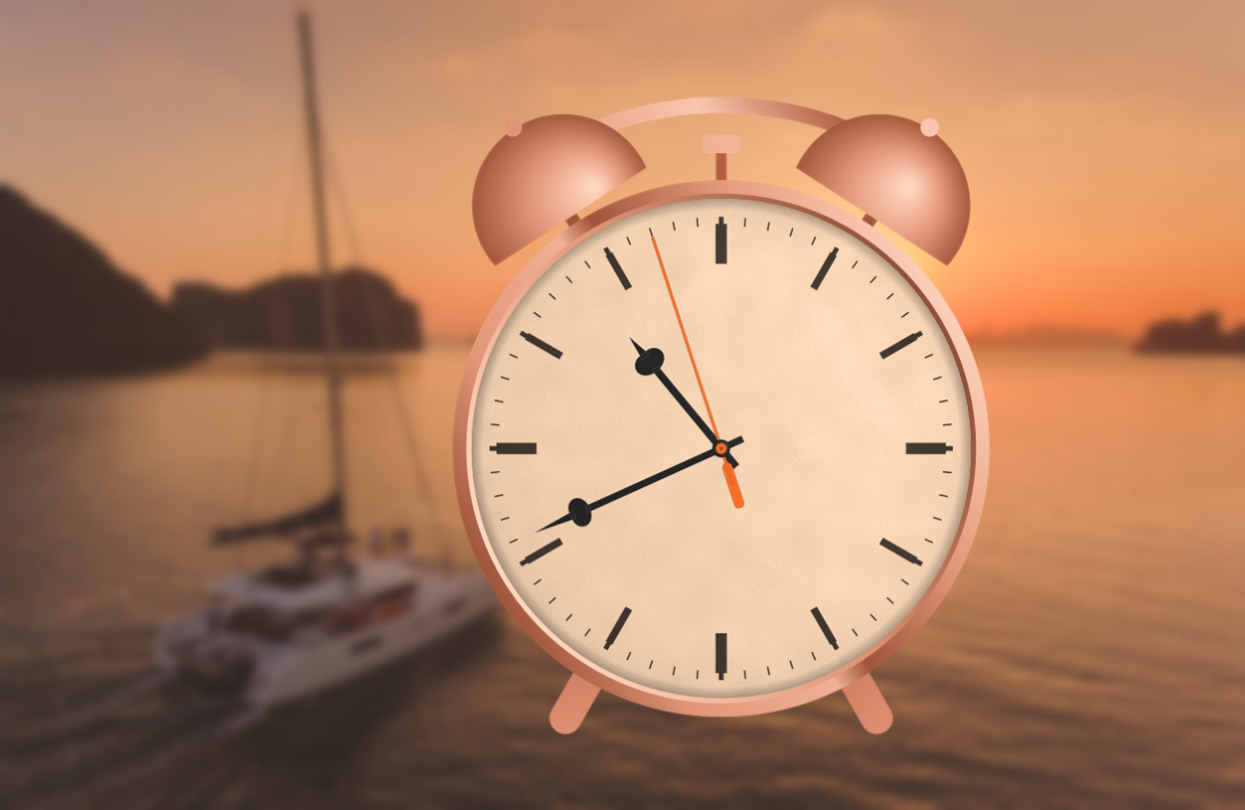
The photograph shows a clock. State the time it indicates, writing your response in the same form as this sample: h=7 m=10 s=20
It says h=10 m=40 s=57
